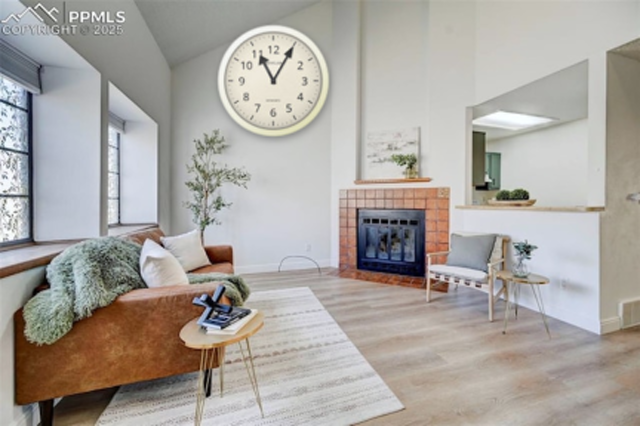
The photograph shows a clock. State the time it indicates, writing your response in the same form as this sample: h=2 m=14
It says h=11 m=5
